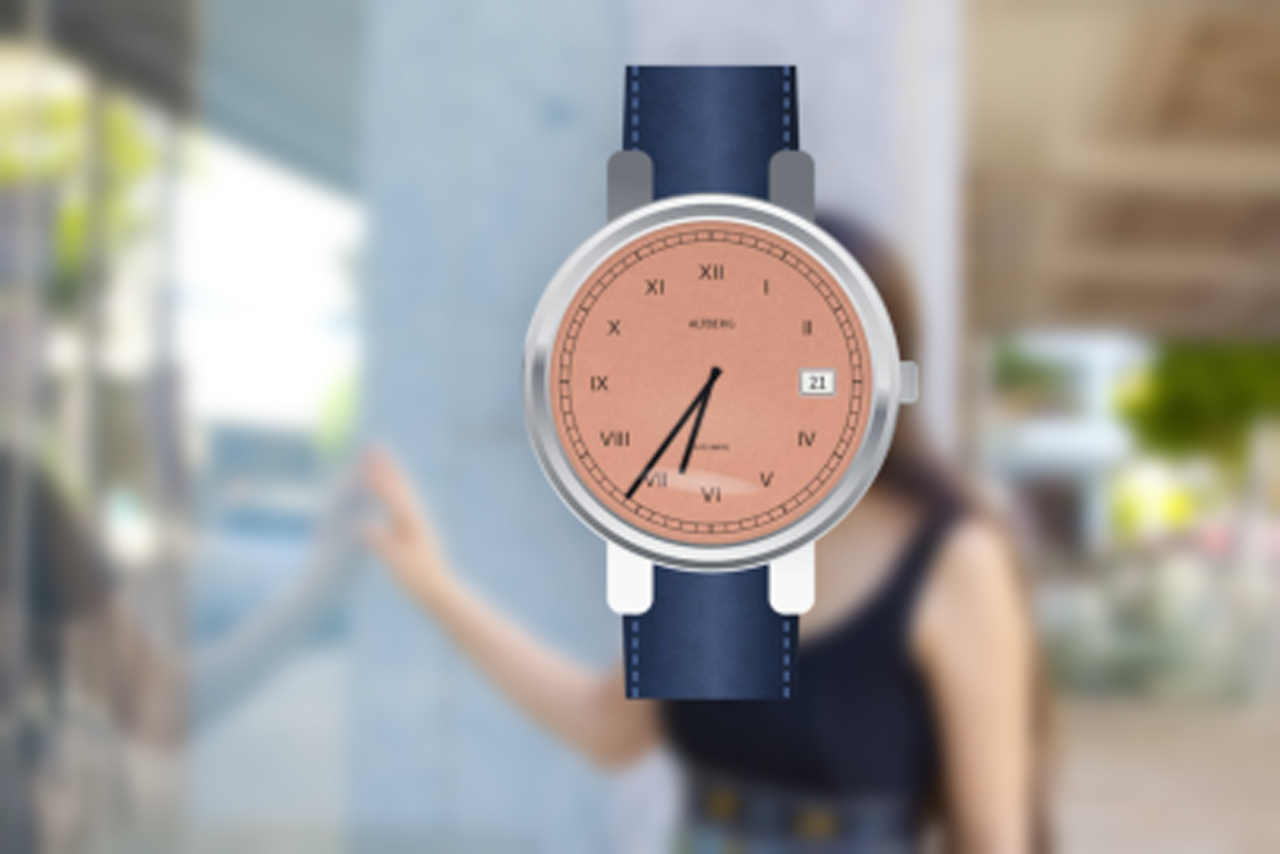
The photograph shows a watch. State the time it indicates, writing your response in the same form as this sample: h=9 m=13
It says h=6 m=36
